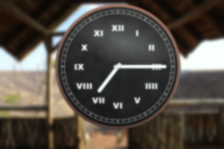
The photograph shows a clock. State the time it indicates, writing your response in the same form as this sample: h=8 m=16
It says h=7 m=15
